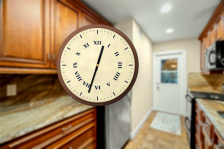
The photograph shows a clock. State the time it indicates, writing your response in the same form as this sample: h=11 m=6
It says h=12 m=33
